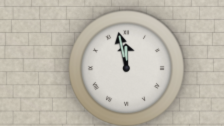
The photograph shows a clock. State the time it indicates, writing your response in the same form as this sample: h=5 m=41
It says h=11 m=58
